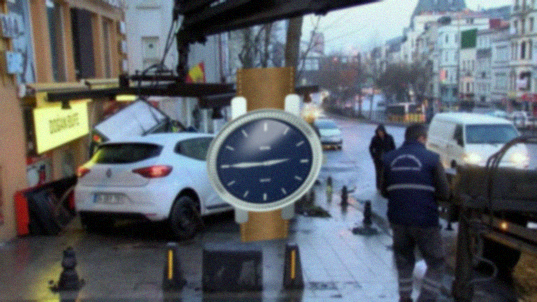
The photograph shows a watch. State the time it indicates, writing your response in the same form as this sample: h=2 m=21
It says h=2 m=45
